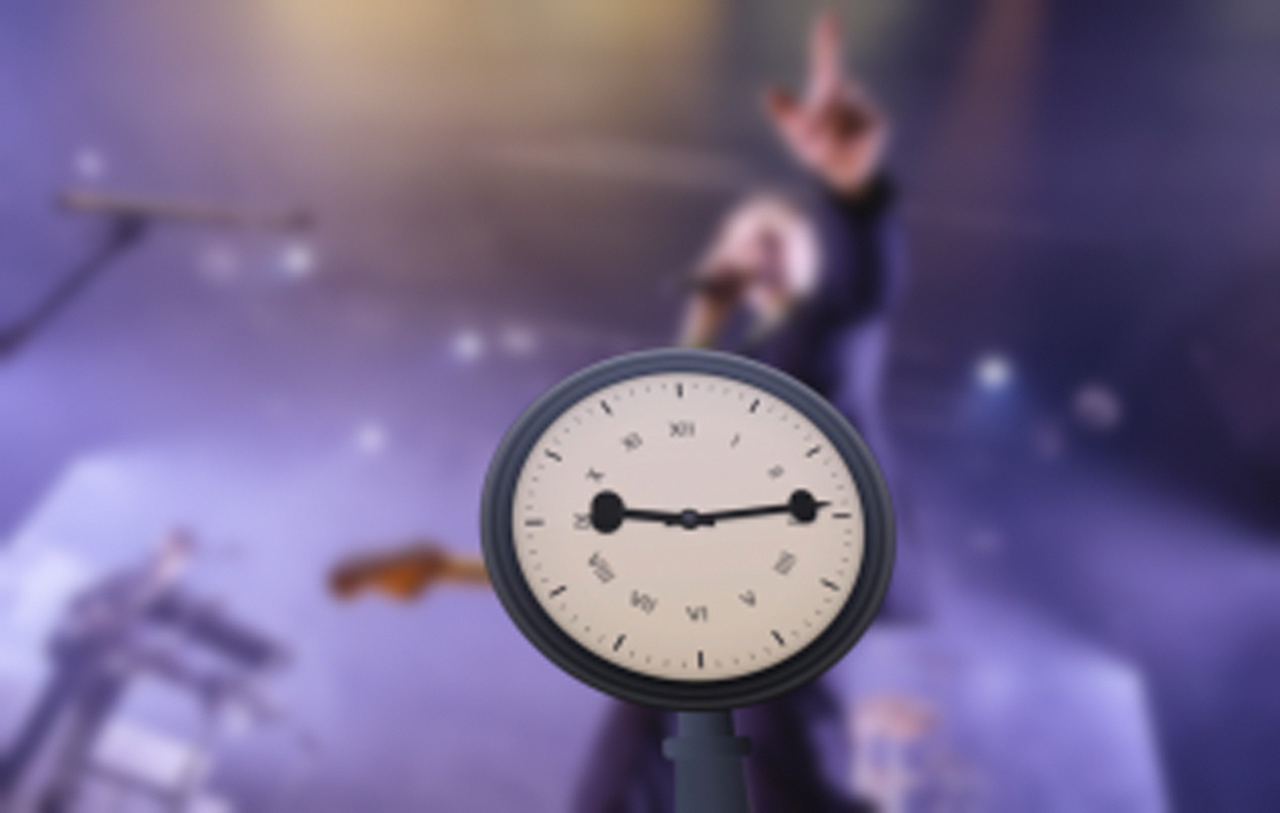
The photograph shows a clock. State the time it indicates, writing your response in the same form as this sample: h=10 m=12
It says h=9 m=14
